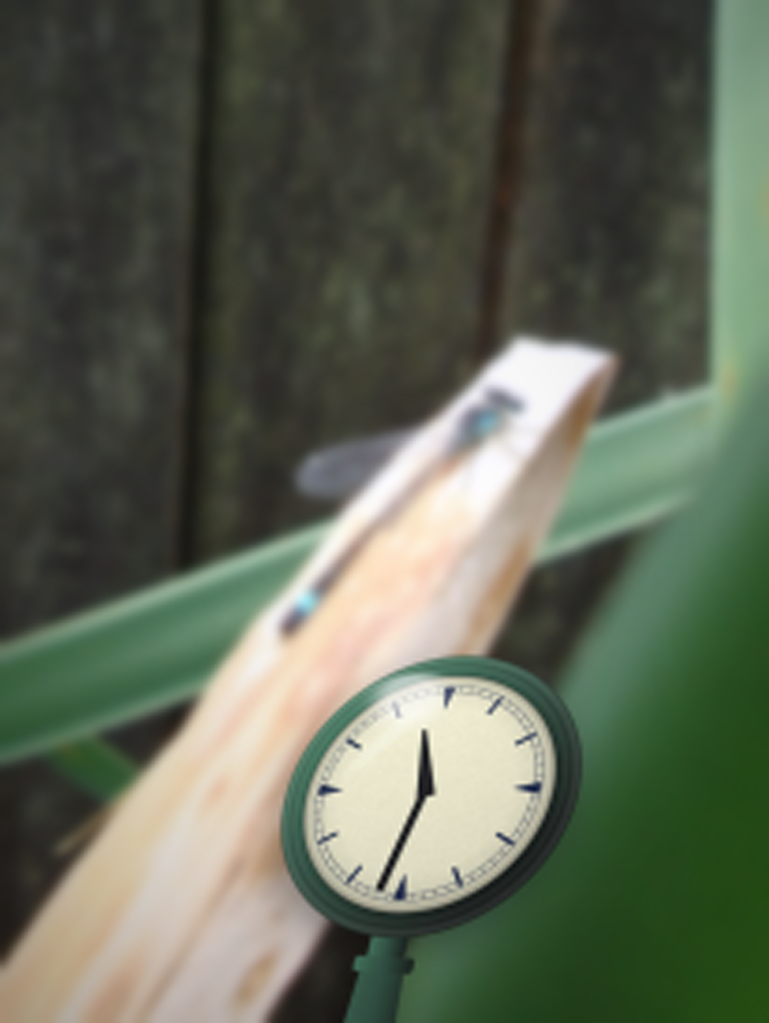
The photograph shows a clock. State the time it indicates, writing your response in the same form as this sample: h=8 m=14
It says h=11 m=32
